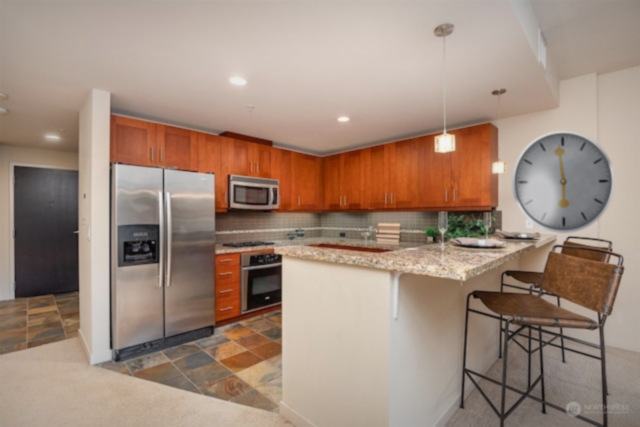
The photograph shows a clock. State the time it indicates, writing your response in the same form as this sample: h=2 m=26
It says h=5 m=59
